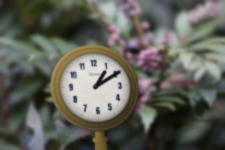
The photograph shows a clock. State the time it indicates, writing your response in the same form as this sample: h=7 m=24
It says h=1 m=10
